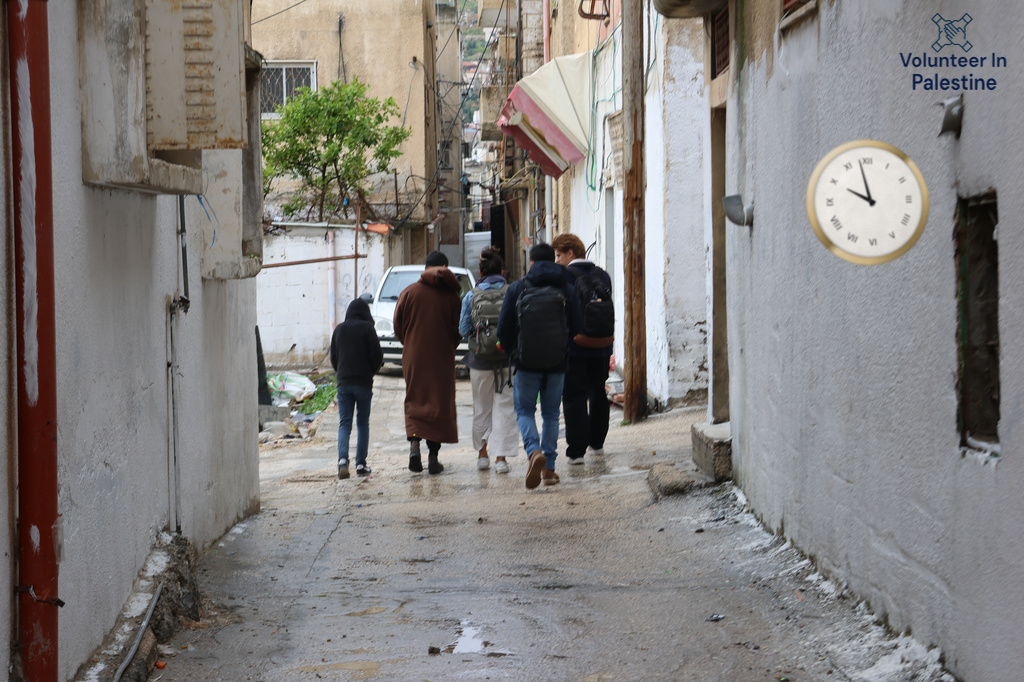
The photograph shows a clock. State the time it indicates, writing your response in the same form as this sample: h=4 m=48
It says h=9 m=58
